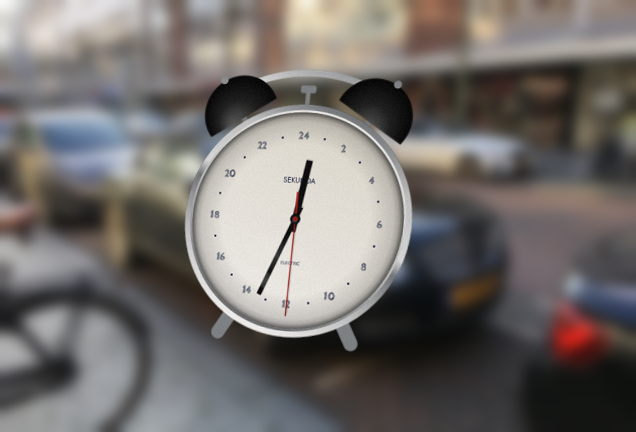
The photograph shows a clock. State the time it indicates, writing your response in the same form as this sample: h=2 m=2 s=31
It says h=0 m=33 s=30
